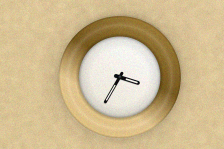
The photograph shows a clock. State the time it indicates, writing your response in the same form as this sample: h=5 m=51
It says h=3 m=35
